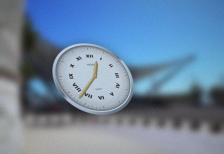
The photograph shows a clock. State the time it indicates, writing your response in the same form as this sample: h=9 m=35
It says h=12 m=37
